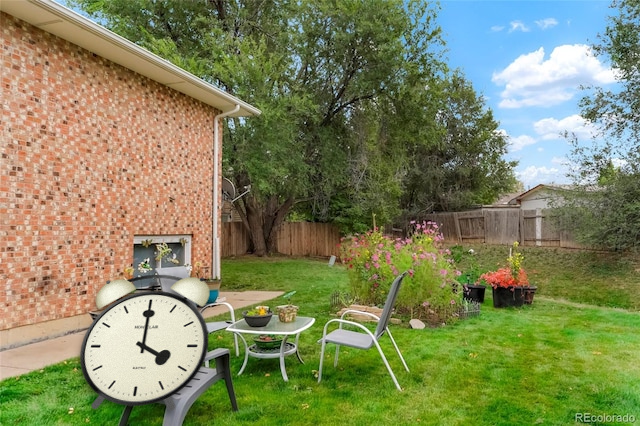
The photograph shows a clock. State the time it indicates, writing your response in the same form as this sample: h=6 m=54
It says h=4 m=0
